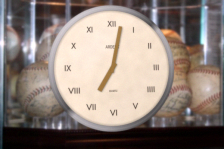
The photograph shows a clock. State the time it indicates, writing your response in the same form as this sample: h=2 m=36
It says h=7 m=2
